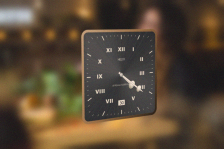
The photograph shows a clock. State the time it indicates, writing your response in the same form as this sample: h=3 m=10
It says h=4 m=21
